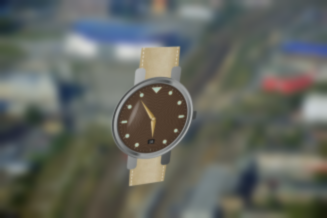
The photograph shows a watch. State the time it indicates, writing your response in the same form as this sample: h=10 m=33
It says h=5 m=54
